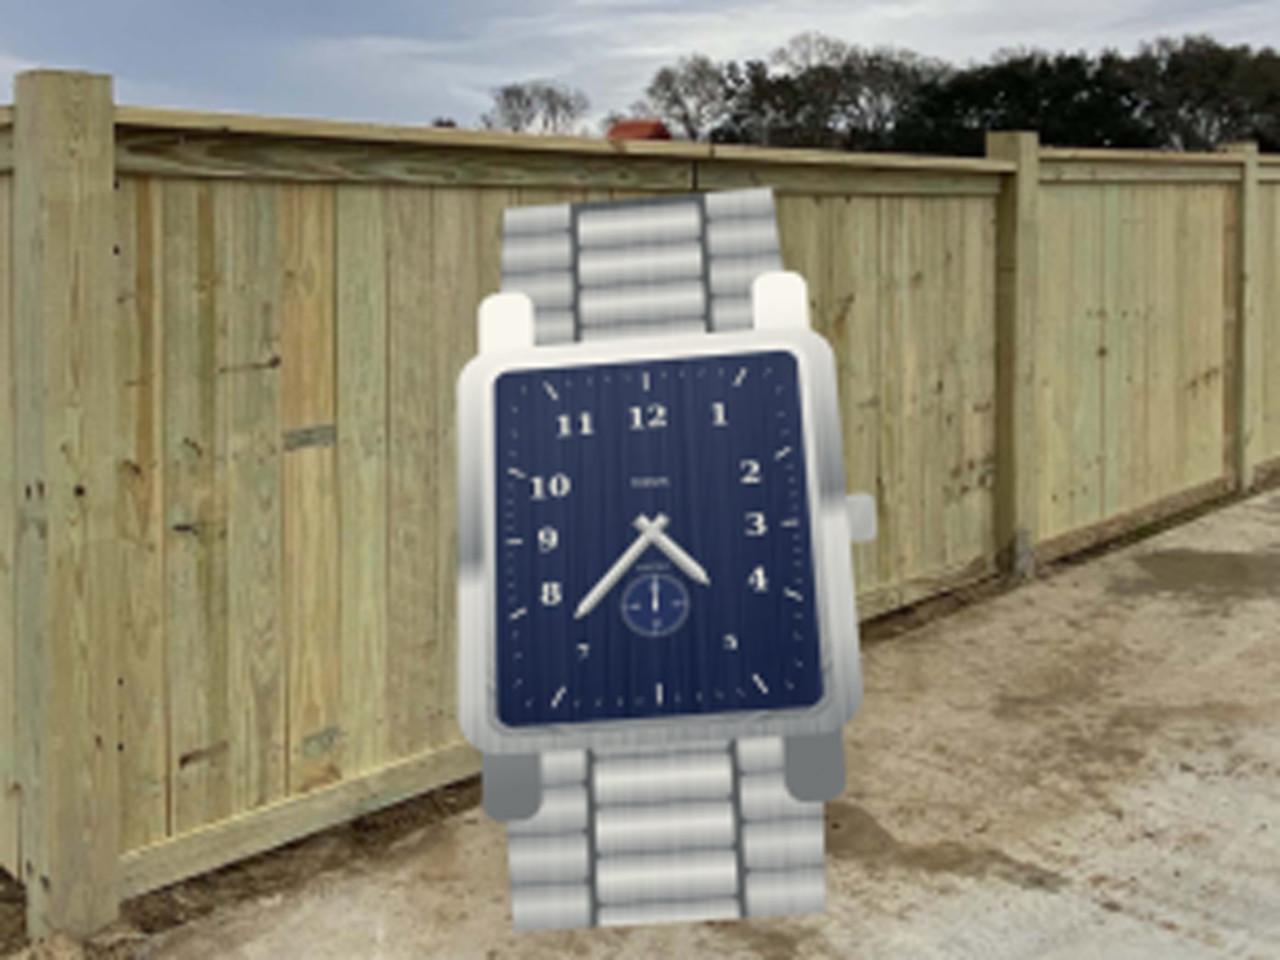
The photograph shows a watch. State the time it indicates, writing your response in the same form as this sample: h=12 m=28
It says h=4 m=37
